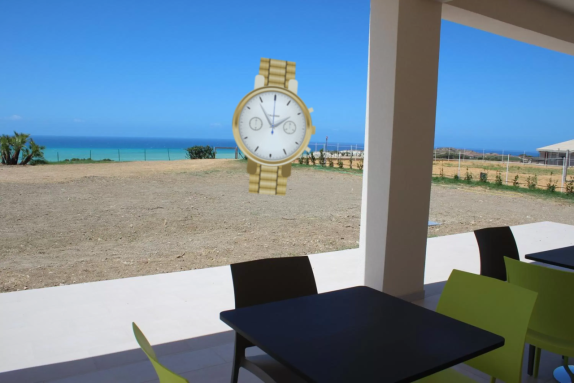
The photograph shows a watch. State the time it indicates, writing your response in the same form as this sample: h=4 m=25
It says h=1 m=54
